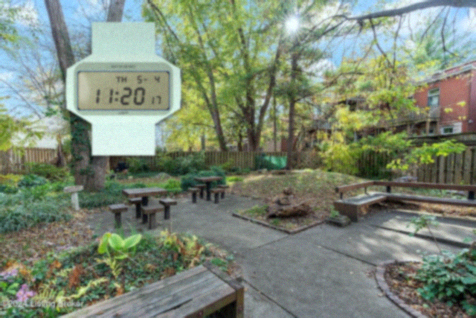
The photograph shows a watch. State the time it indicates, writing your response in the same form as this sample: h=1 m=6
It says h=11 m=20
